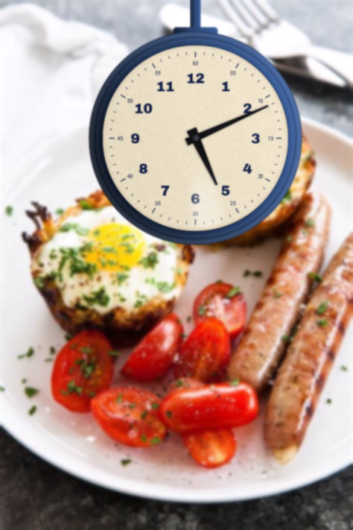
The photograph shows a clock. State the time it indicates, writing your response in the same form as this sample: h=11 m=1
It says h=5 m=11
